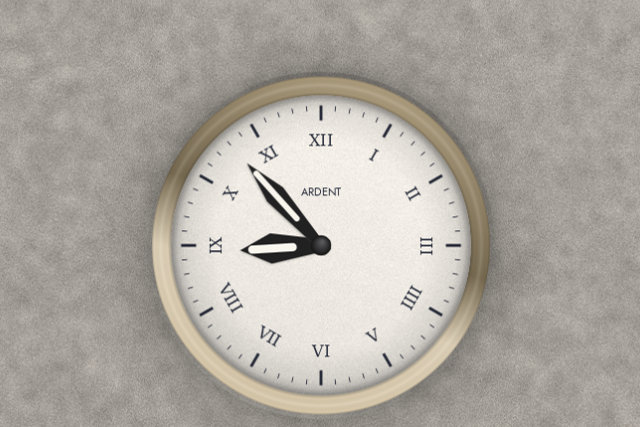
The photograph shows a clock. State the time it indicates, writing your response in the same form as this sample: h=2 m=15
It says h=8 m=53
